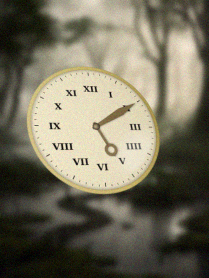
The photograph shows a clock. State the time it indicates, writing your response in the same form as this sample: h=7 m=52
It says h=5 m=10
